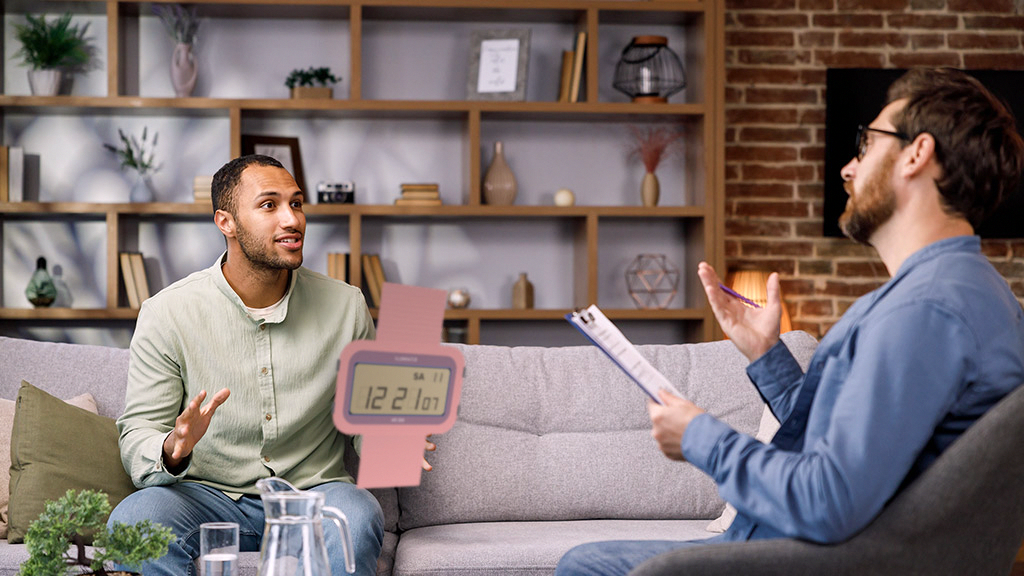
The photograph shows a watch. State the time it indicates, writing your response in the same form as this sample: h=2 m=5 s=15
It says h=12 m=21 s=7
